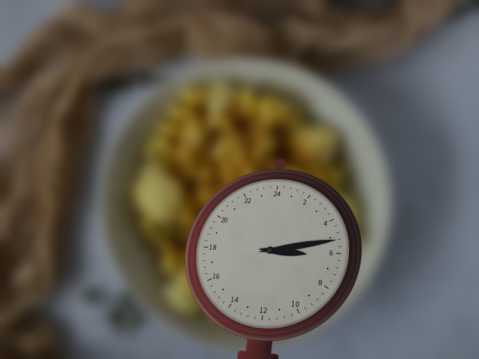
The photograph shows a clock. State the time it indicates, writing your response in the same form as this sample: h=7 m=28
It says h=6 m=13
